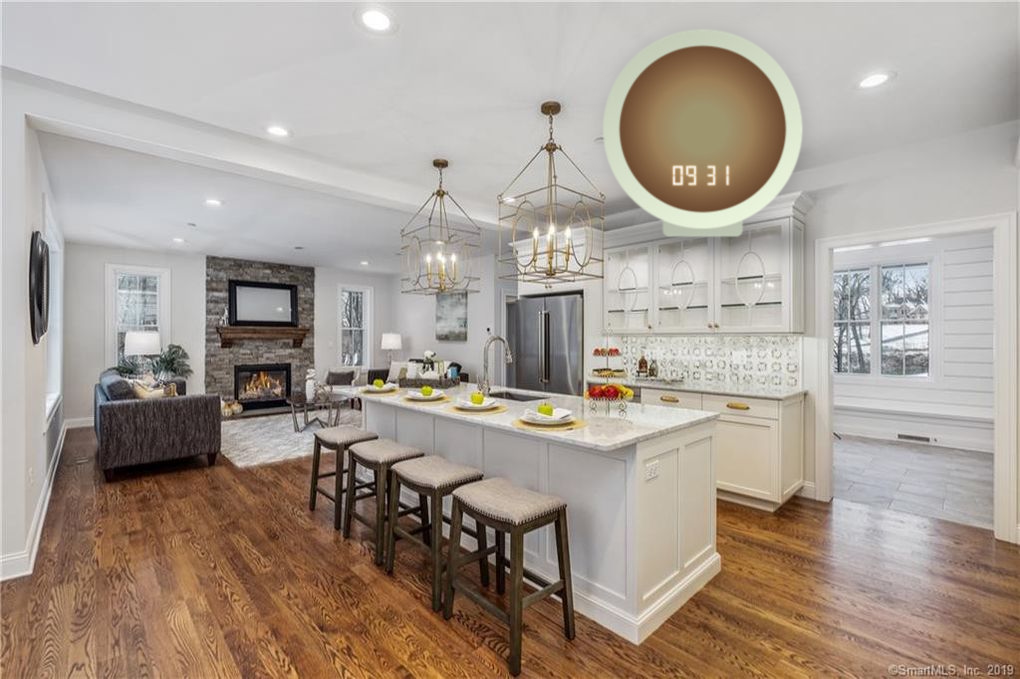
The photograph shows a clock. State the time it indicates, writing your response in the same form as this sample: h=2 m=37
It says h=9 m=31
